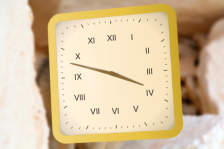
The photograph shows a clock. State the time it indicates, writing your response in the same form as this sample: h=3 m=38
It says h=3 m=48
